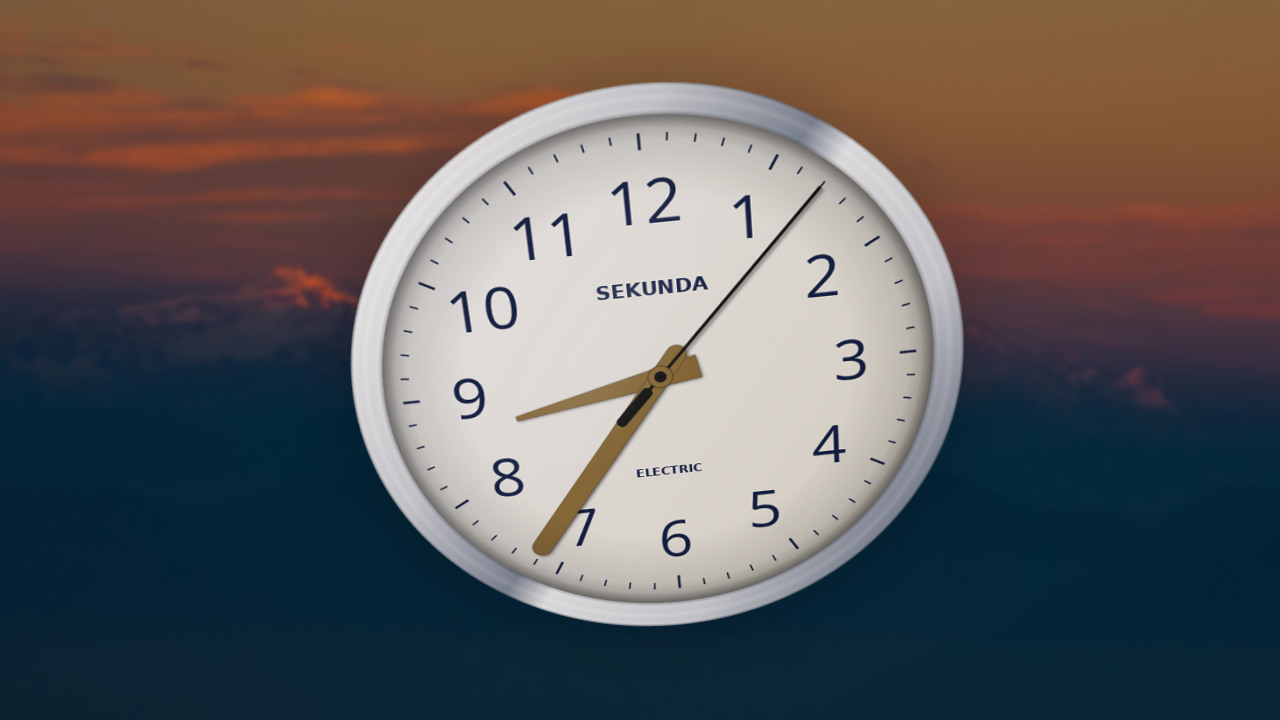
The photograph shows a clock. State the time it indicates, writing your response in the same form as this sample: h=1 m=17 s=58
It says h=8 m=36 s=7
